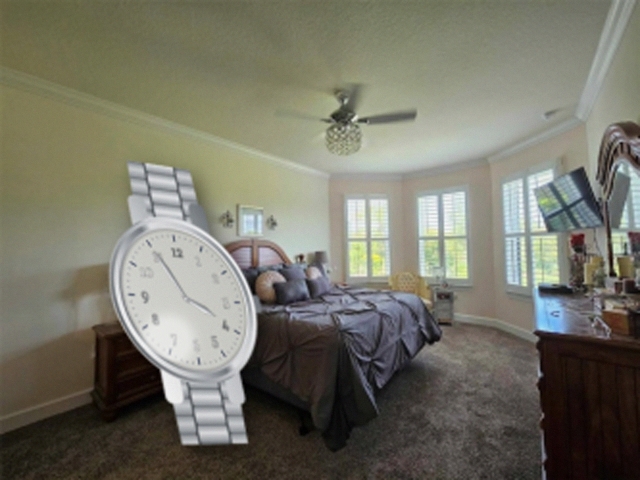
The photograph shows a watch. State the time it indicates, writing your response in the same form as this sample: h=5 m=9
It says h=3 m=55
